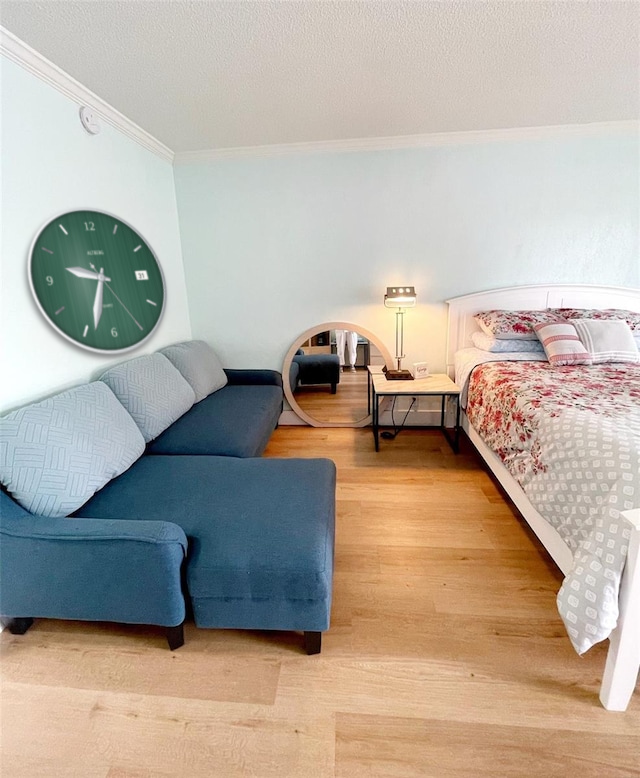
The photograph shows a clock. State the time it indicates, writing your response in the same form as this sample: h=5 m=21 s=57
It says h=9 m=33 s=25
